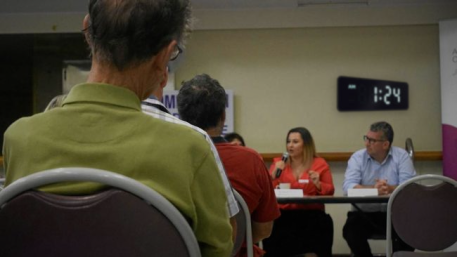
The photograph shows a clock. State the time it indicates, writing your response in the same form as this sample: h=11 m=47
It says h=1 m=24
